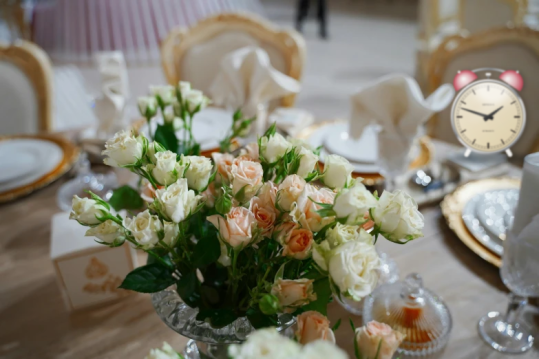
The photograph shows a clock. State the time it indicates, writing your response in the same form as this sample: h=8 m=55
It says h=1 m=48
